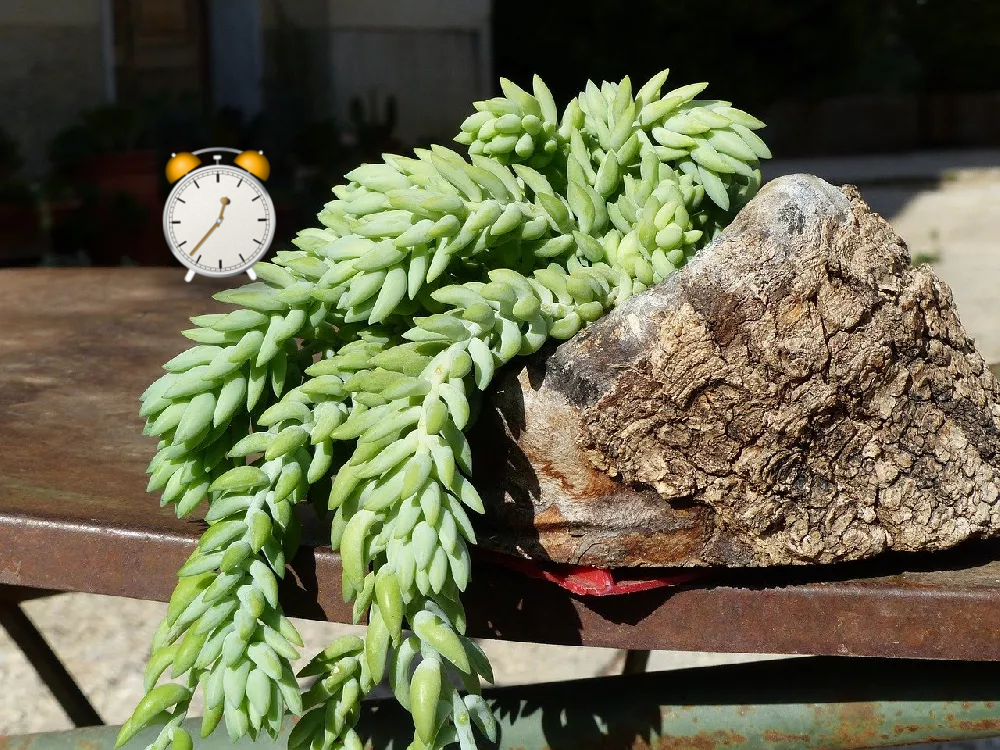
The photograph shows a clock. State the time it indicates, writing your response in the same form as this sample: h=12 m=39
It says h=12 m=37
